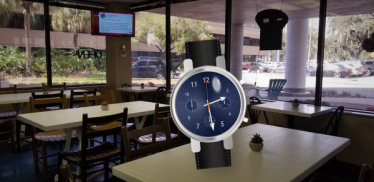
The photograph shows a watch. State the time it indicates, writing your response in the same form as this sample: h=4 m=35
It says h=2 m=29
